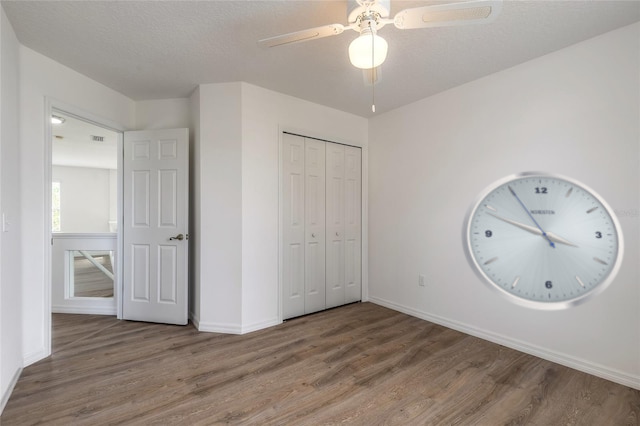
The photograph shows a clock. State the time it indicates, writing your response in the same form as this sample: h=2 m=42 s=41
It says h=3 m=48 s=55
